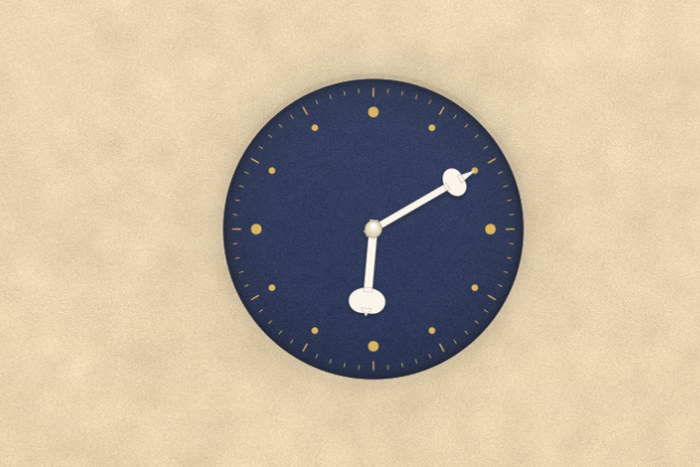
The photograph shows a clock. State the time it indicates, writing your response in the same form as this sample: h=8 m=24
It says h=6 m=10
